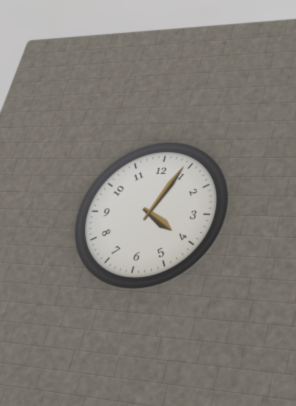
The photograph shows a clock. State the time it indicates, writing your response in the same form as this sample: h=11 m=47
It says h=4 m=4
